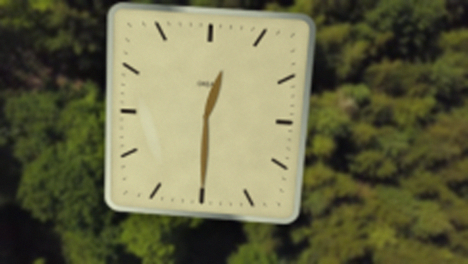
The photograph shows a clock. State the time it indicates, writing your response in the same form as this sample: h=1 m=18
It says h=12 m=30
